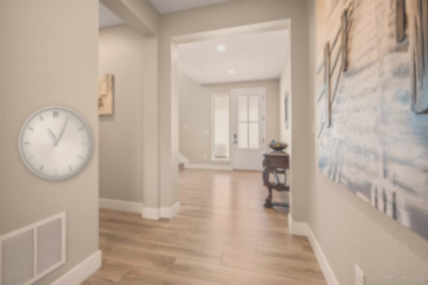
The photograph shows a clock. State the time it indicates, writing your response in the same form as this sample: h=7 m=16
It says h=11 m=4
